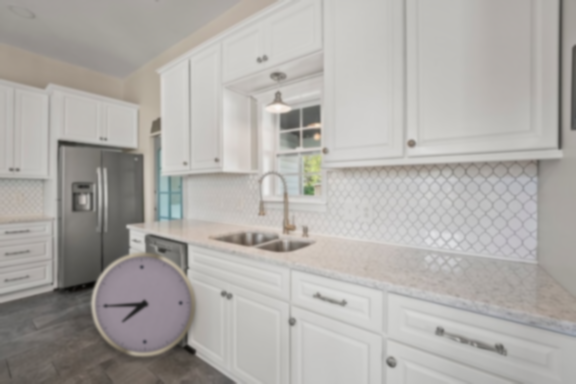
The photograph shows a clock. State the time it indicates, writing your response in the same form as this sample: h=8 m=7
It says h=7 m=45
